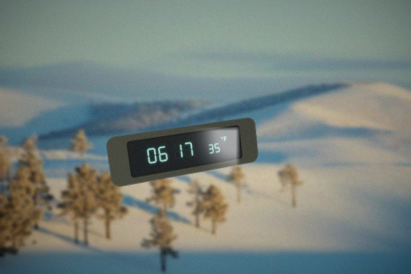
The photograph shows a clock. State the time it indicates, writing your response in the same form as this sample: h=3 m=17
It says h=6 m=17
